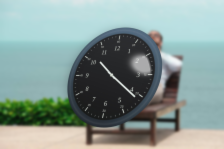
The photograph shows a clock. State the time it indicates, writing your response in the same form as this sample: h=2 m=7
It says h=10 m=21
